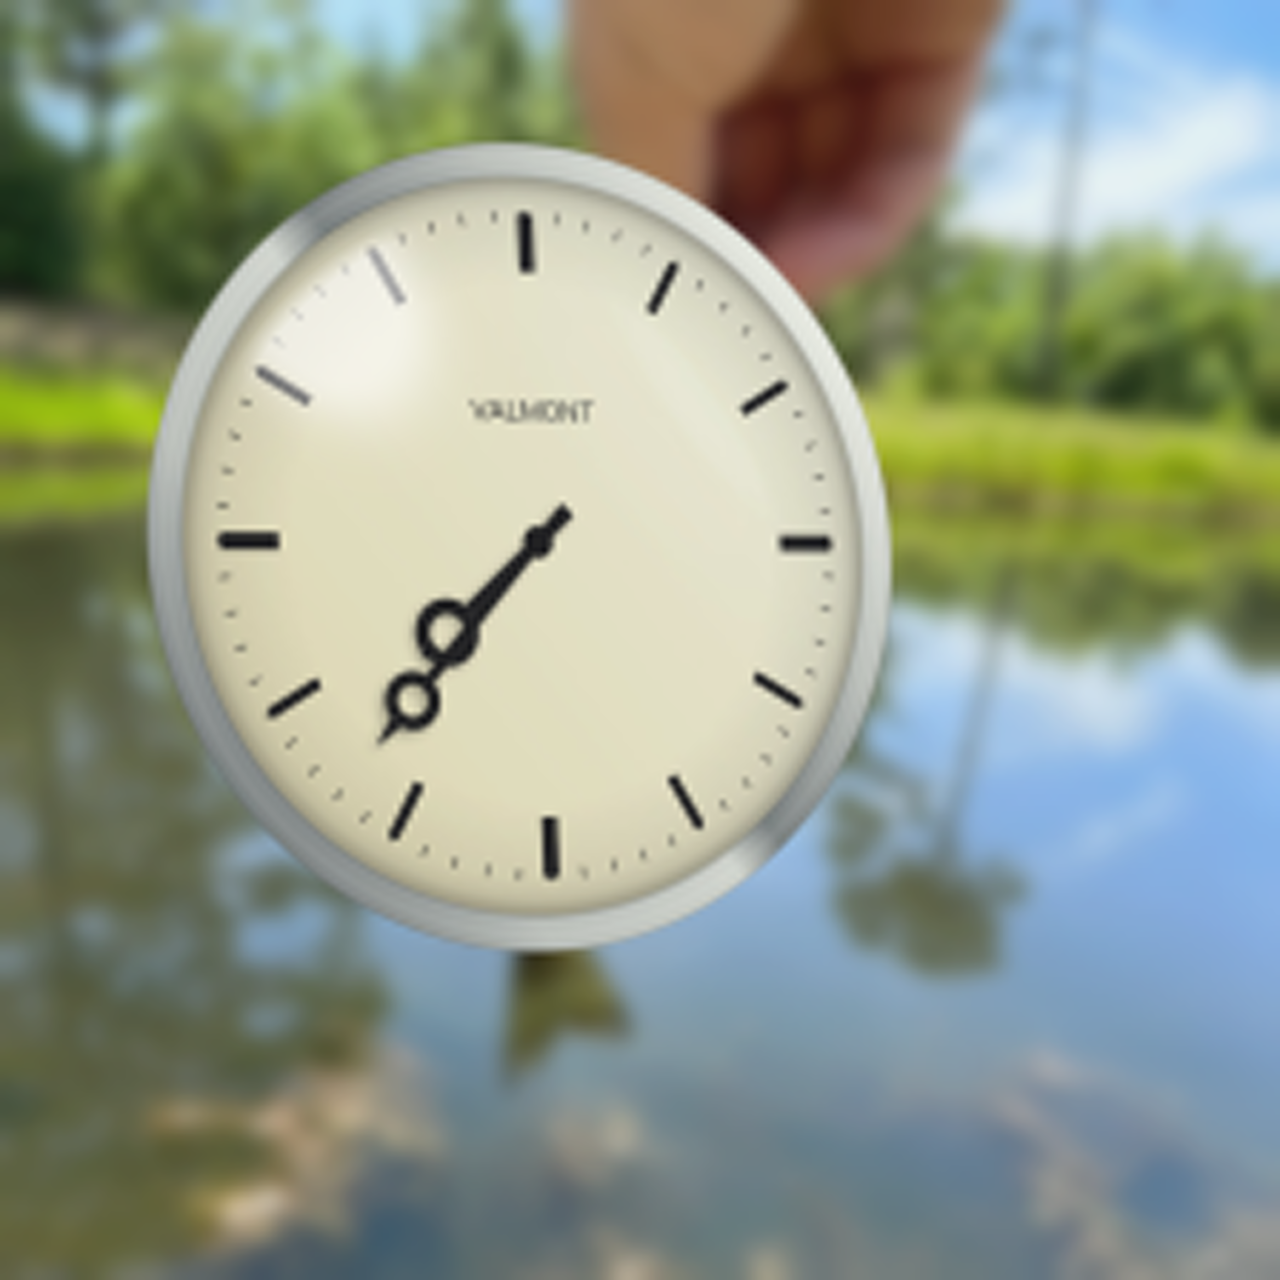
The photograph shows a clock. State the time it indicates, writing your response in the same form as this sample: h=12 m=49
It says h=7 m=37
